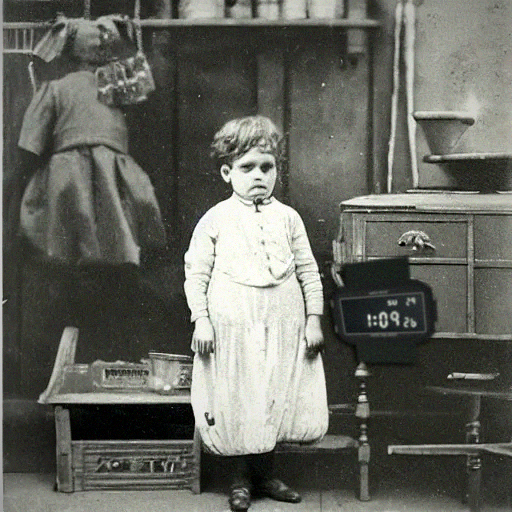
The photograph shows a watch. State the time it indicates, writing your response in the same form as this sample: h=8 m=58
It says h=1 m=9
